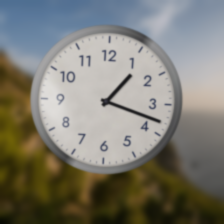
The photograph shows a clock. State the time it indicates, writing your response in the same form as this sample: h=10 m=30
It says h=1 m=18
